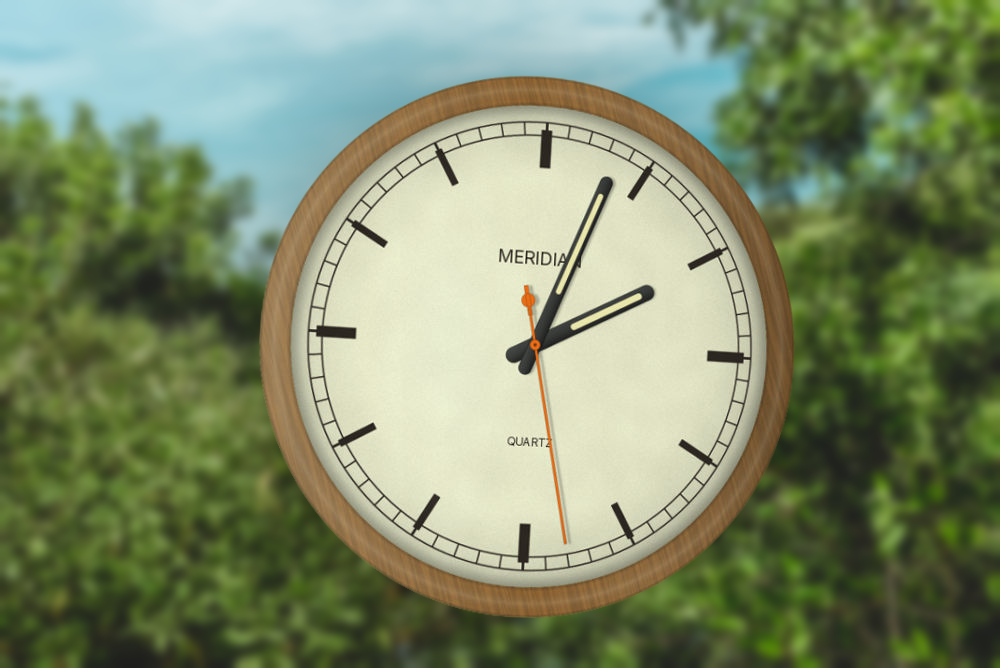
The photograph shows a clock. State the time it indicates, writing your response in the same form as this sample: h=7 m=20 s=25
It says h=2 m=3 s=28
